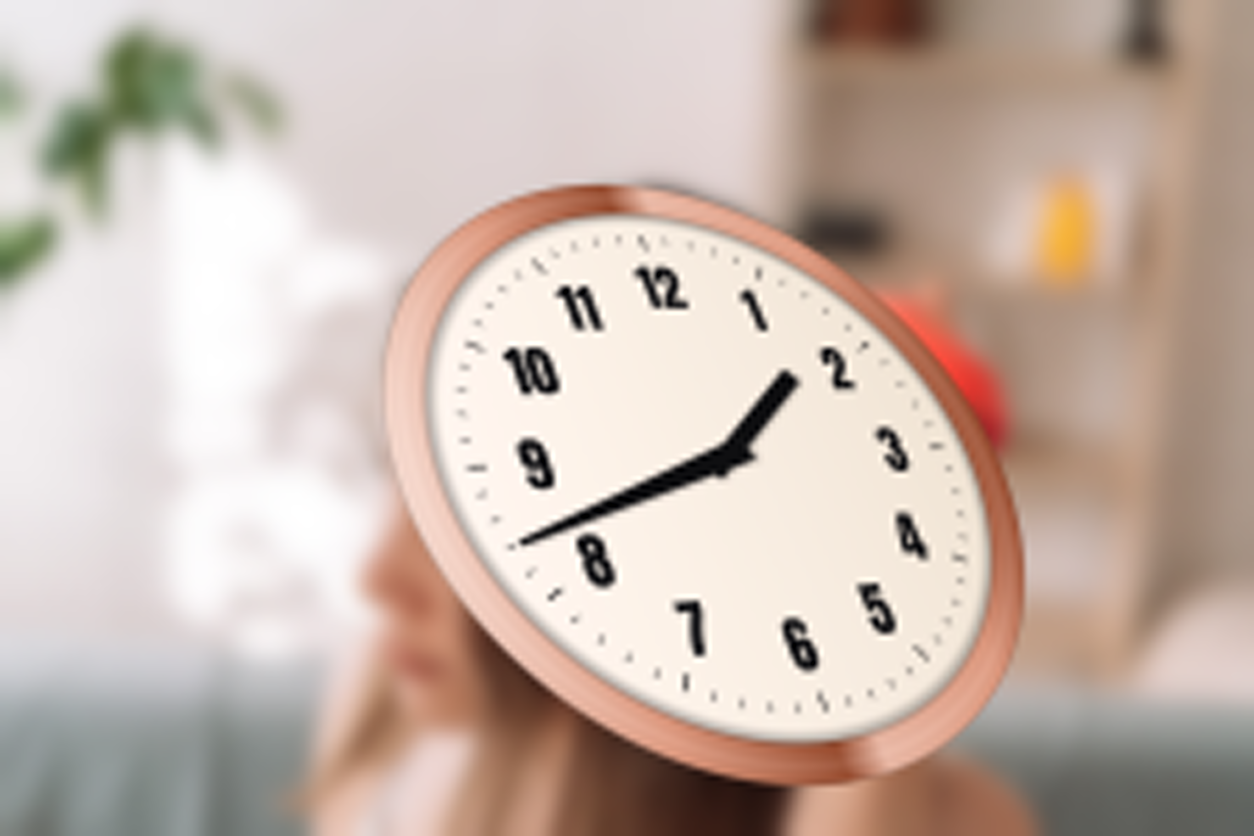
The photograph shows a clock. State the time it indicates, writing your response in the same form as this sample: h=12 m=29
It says h=1 m=42
